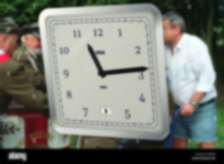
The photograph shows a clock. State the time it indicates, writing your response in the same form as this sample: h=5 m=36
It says h=11 m=14
